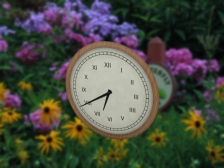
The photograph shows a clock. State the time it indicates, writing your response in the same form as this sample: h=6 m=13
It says h=6 m=40
